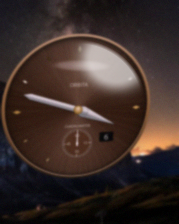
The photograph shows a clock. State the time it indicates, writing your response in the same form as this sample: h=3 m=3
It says h=3 m=48
